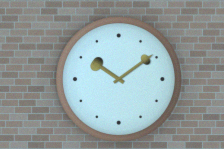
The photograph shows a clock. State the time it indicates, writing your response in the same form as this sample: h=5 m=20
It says h=10 m=9
